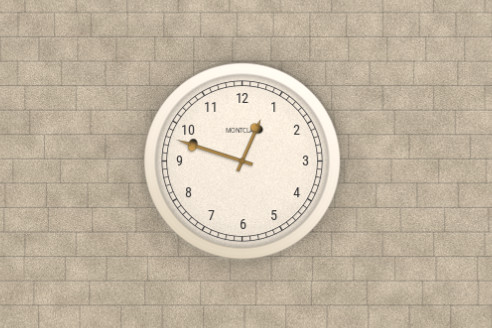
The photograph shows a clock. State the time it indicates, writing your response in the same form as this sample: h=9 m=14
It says h=12 m=48
